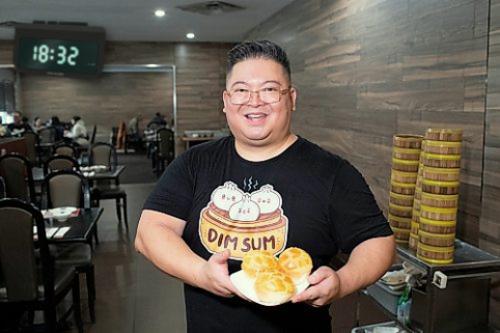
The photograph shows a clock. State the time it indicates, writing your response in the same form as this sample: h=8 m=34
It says h=18 m=32
